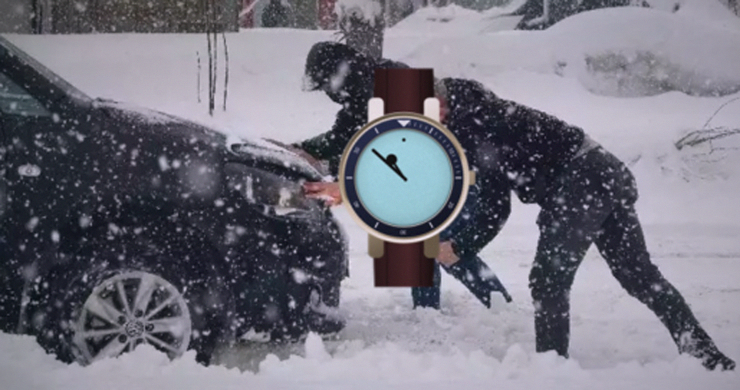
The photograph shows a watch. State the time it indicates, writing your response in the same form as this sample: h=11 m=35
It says h=10 m=52
